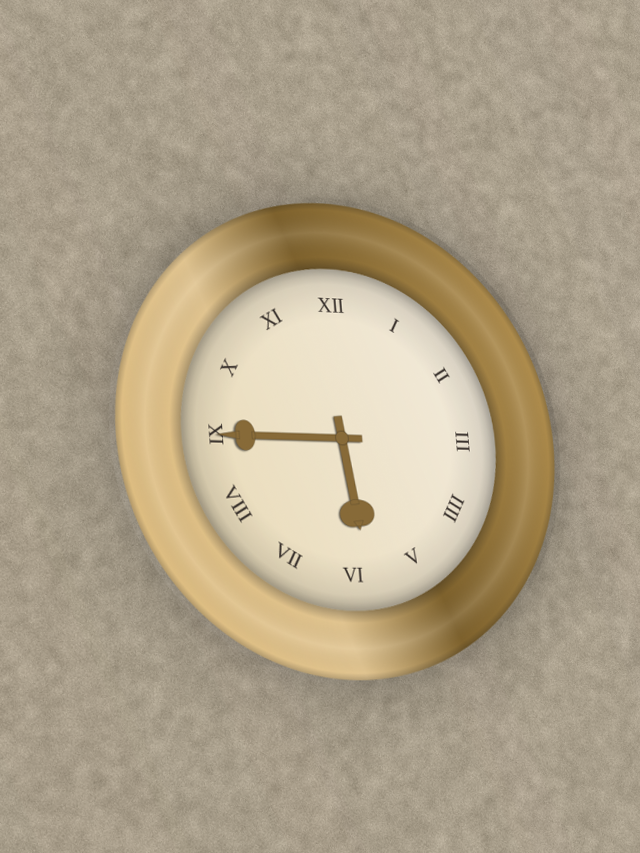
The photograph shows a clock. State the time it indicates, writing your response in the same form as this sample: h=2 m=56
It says h=5 m=45
